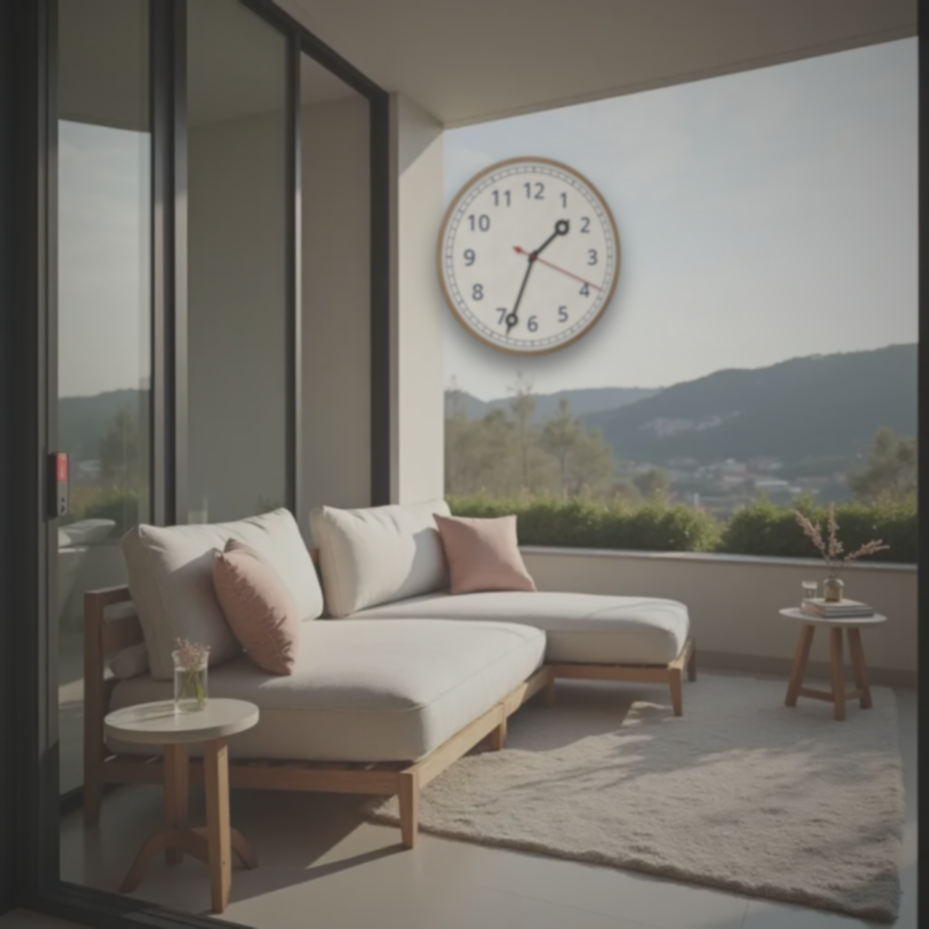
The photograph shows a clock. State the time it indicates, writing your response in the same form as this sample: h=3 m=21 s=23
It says h=1 m=33 s=19
